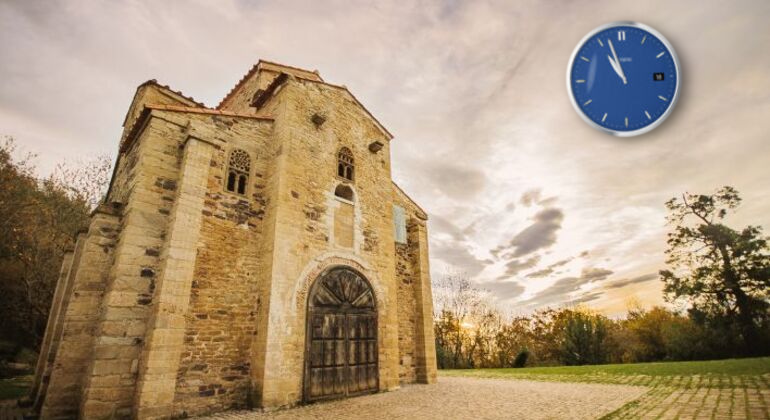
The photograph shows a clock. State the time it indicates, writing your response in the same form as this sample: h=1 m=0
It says h=10 m=57
